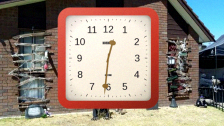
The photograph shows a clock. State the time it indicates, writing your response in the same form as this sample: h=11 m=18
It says h=12 m=31
